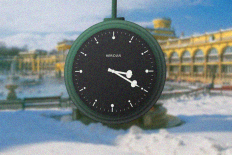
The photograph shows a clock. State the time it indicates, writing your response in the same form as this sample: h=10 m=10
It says h=3 m=20
